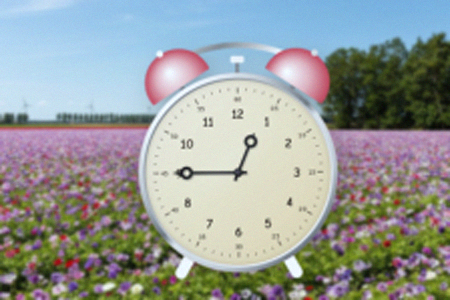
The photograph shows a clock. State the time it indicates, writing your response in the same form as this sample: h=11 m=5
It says h=12 m=45
